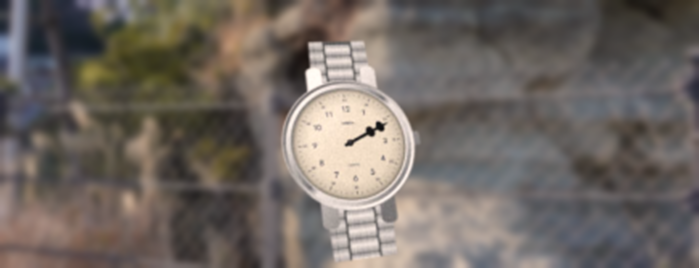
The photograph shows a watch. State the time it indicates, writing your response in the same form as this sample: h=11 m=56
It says h=2 m=11
